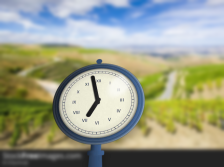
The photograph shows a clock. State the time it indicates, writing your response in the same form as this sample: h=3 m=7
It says h=6 m=58
